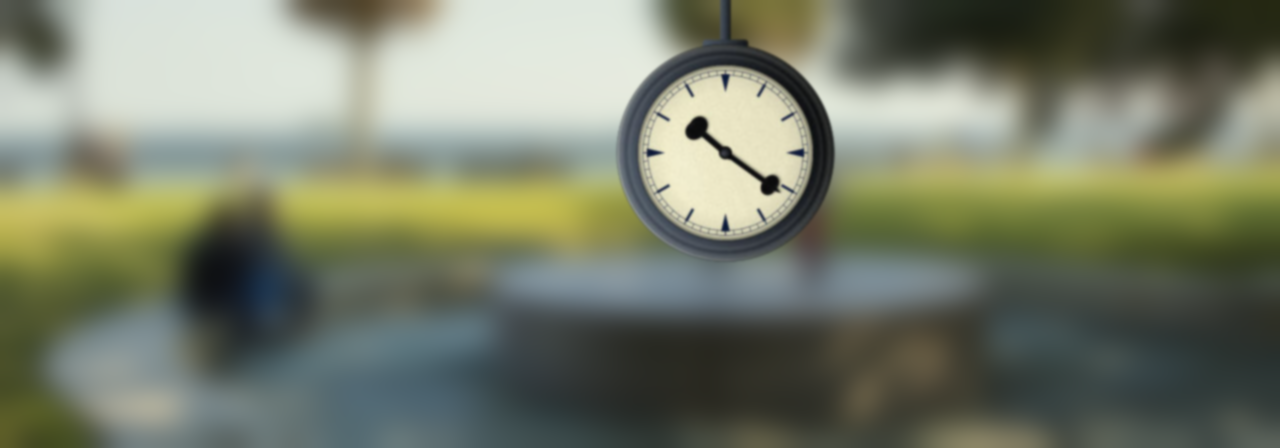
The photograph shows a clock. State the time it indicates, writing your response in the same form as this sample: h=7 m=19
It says h=10 m=21
